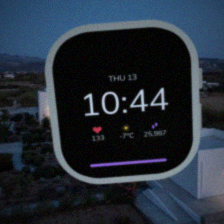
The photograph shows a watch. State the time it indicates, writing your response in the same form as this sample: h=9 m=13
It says h=10 m=44
